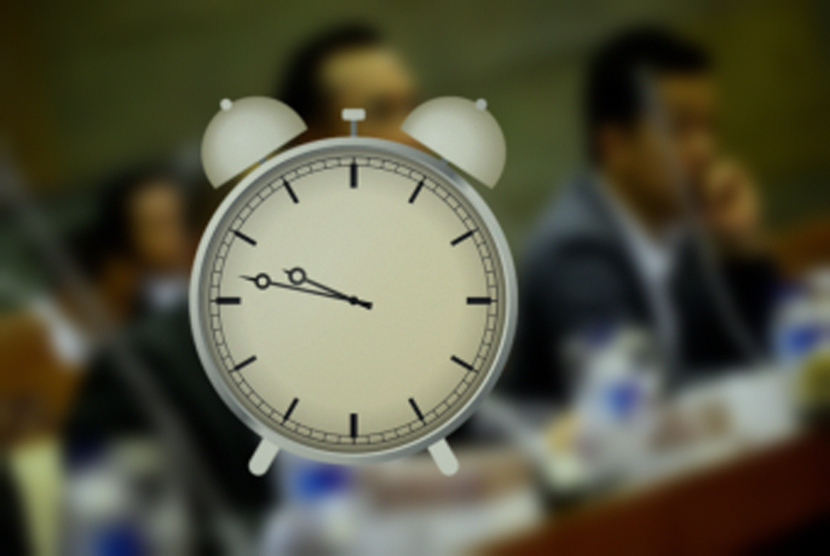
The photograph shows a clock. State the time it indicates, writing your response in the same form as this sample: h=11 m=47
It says h=9 m=47
